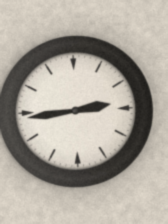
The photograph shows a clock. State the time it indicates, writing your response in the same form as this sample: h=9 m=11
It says h=2 m=44
